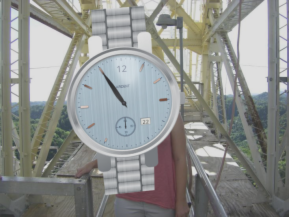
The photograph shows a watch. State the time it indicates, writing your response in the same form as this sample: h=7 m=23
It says h=10 m=55
